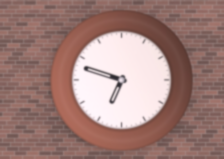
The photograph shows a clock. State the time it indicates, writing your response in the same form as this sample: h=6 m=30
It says h=6 m=48
